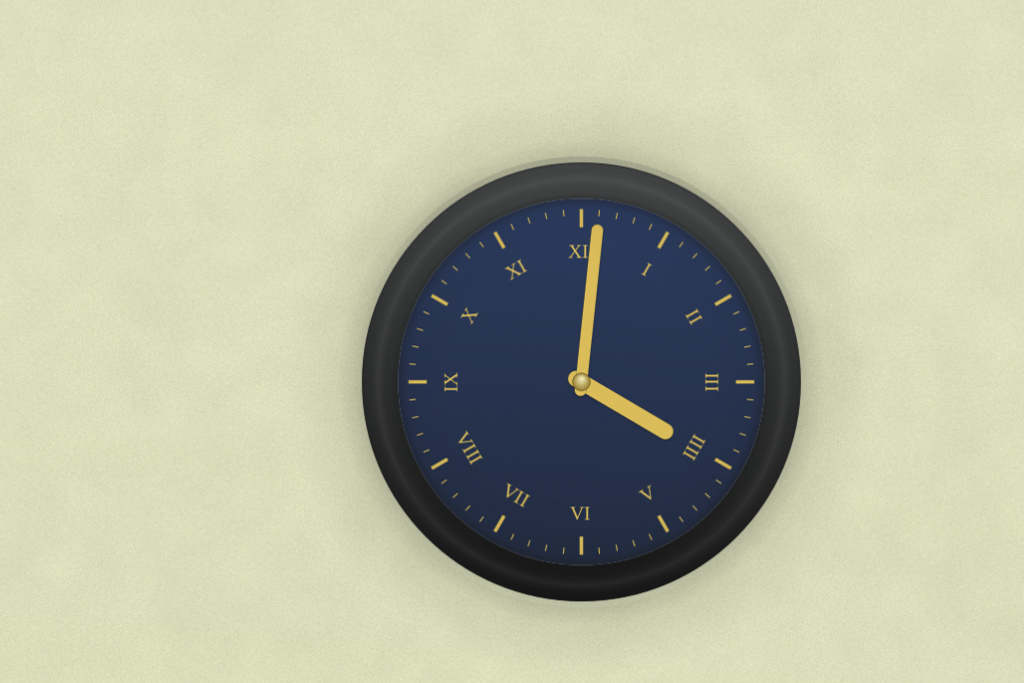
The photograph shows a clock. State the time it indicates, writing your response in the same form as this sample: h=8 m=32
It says h=4 m=1
